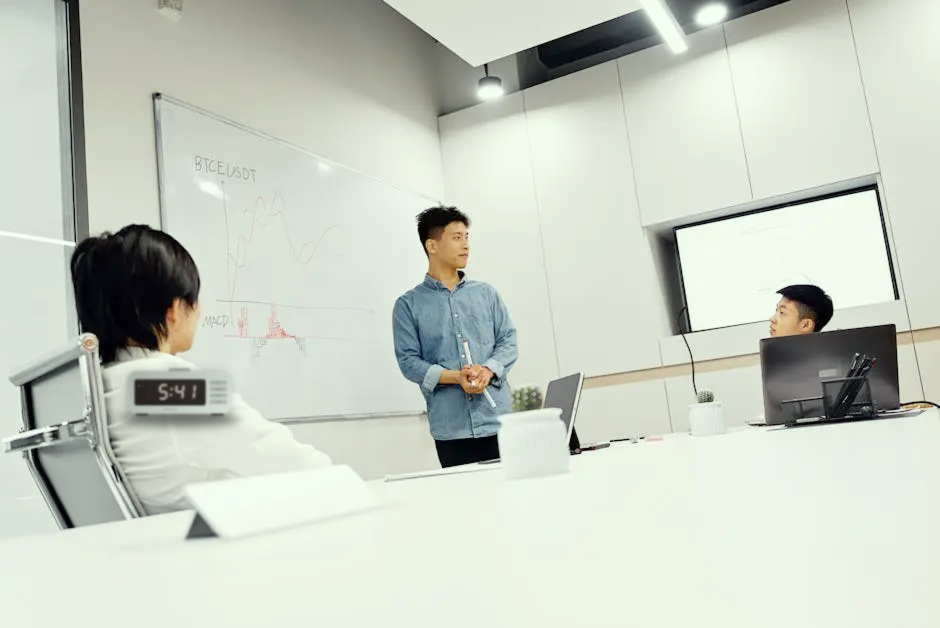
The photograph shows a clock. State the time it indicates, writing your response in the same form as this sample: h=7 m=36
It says h=5 m=41
